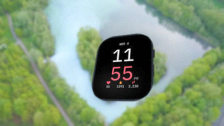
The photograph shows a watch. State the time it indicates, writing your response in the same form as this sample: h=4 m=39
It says h=11 m=55
